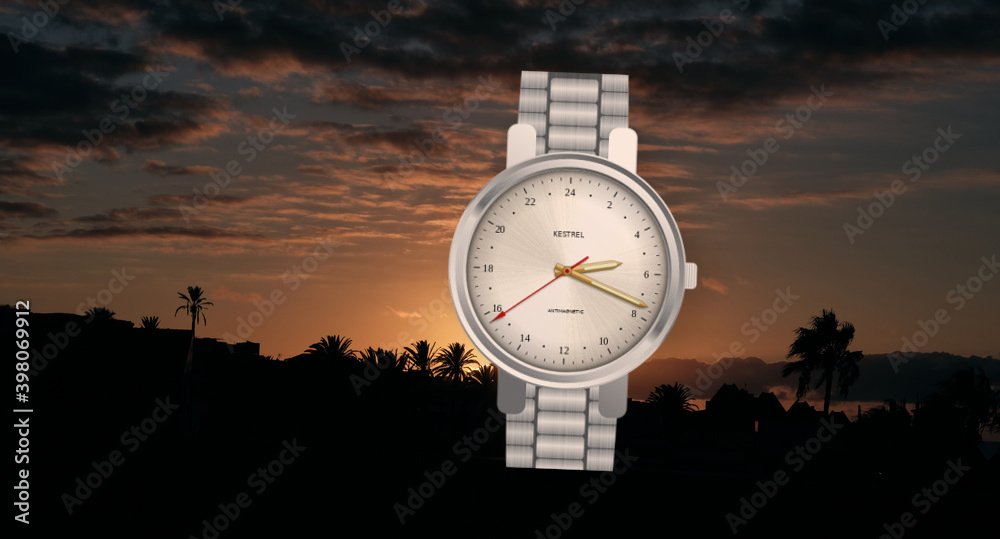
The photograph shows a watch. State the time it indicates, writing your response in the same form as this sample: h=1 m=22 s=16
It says h=5 m=18 s=39
